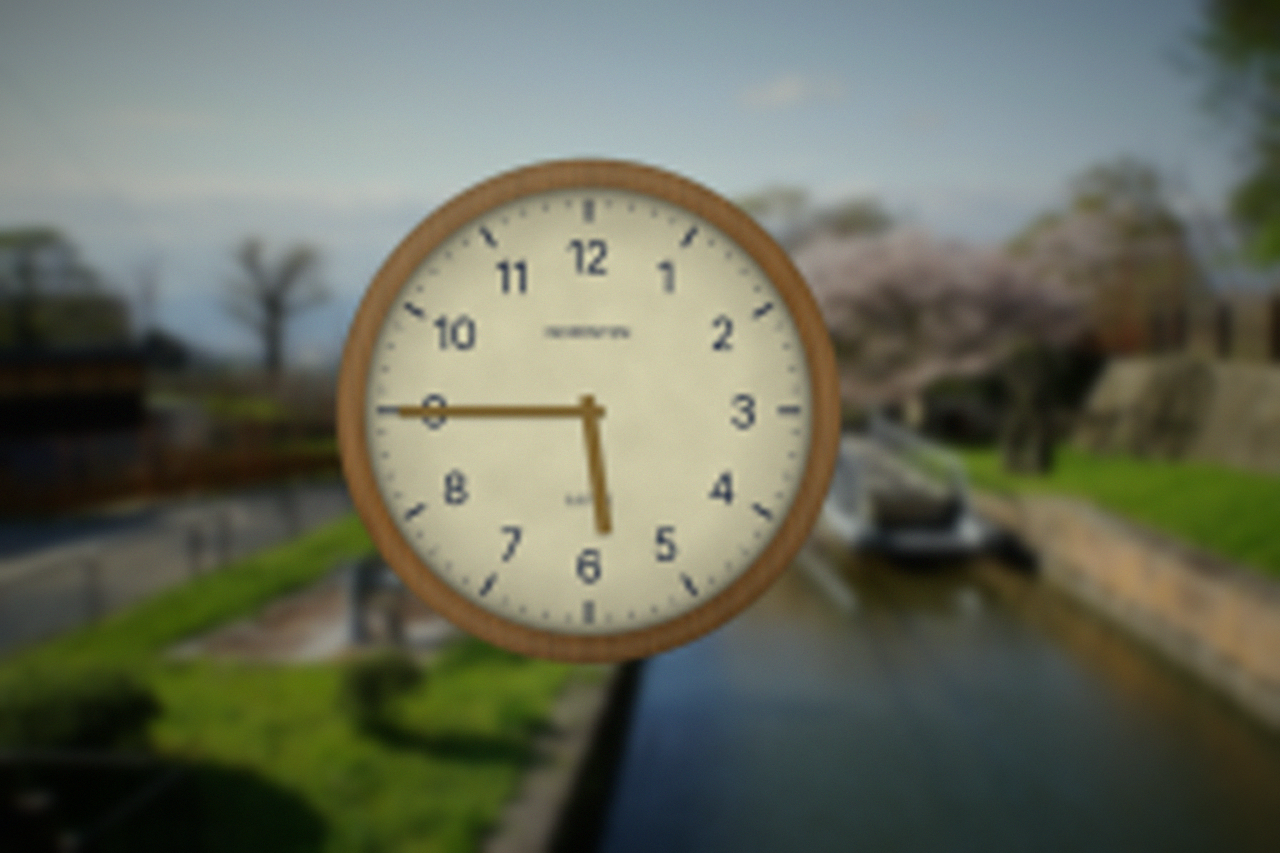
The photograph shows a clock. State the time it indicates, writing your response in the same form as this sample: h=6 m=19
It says h=5 m=45
